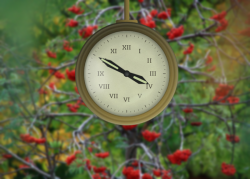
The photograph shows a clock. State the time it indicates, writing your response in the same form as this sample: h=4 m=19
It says h=3 m=50
